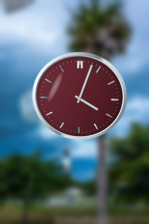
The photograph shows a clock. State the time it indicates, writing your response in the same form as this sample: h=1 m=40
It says h=4 m=3
